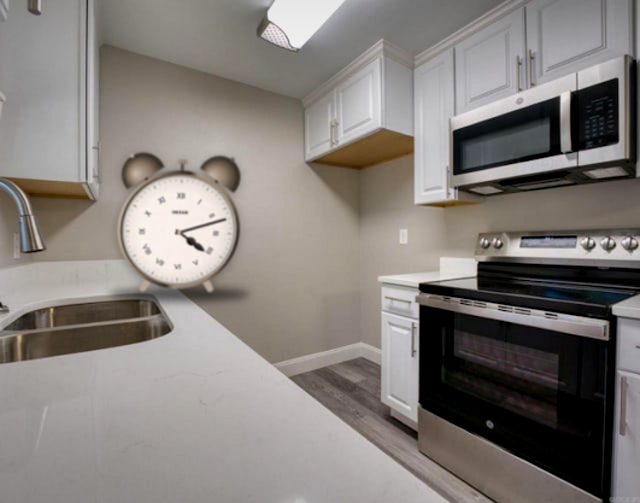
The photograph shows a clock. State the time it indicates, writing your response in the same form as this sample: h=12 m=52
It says h=4 m=12
